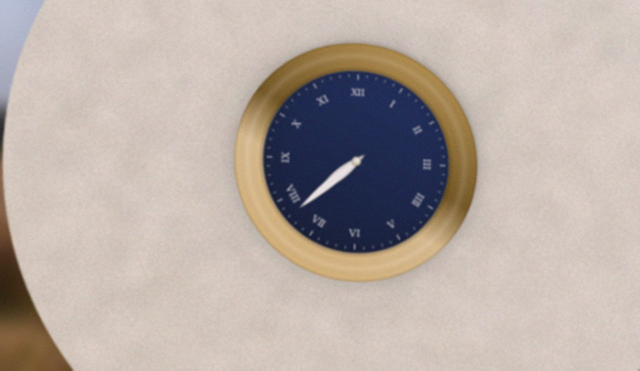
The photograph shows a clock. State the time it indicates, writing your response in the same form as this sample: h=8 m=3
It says h=7 m=38
